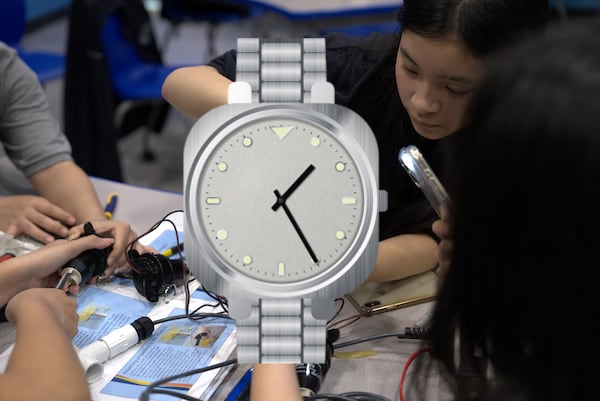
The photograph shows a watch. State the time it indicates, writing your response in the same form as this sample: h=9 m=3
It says h=1 m=25
